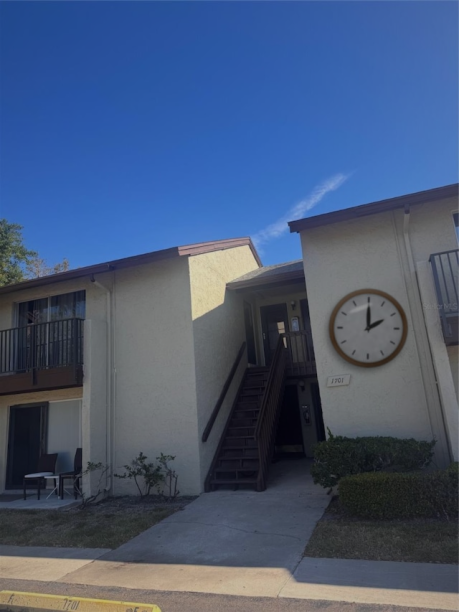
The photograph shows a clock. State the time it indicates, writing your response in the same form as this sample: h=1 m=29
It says h=2 m=0
